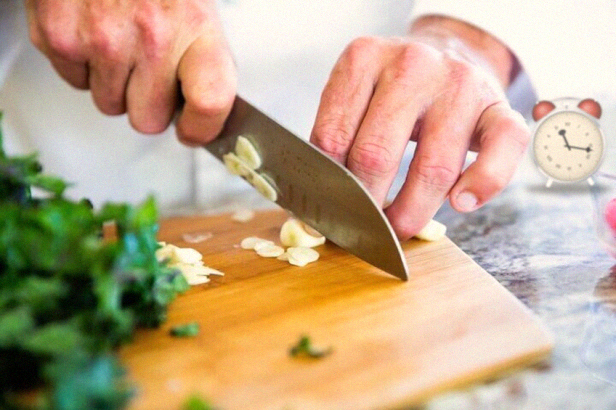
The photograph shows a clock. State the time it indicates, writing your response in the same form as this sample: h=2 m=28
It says h=11 m=17
